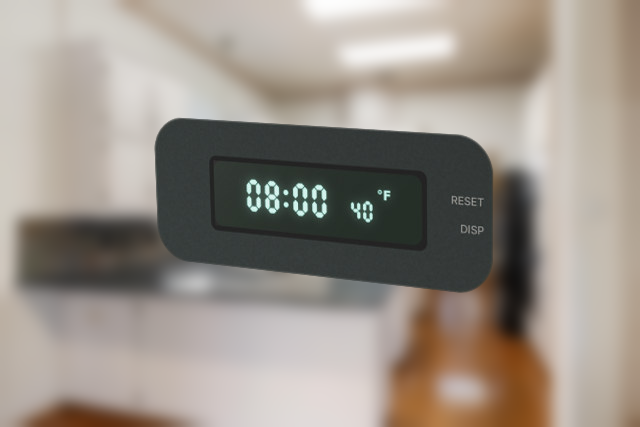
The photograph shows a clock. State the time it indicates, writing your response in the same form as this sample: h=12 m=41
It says h=8 m=0
